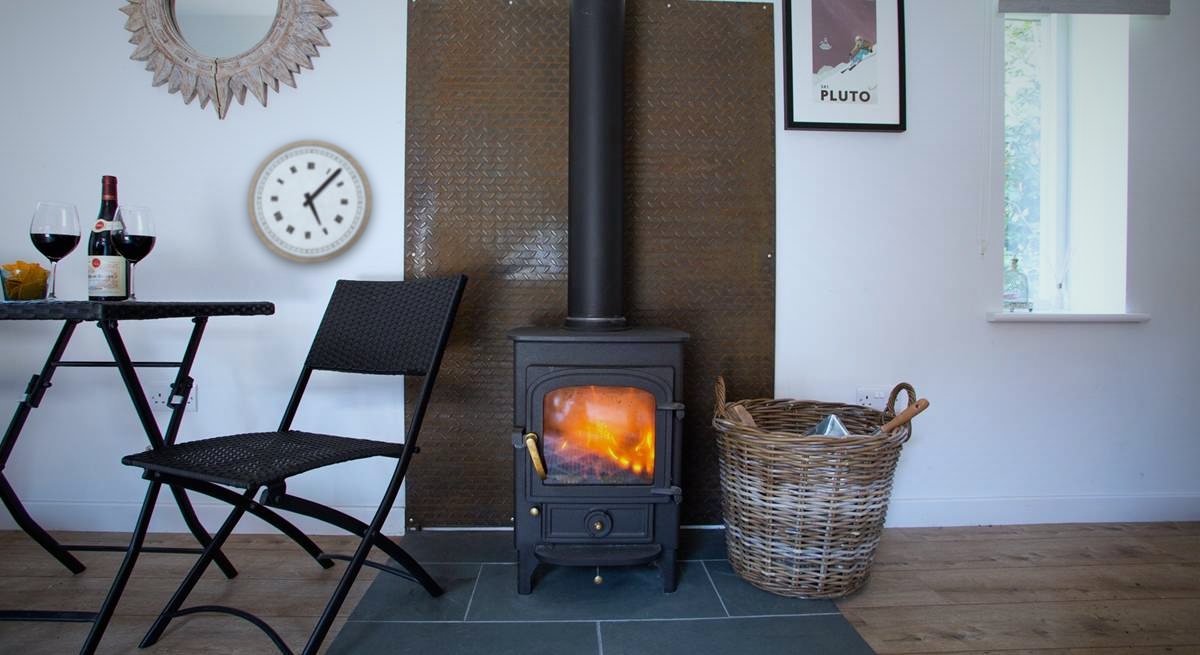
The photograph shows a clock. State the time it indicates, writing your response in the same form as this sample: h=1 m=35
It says h=5 m=7
